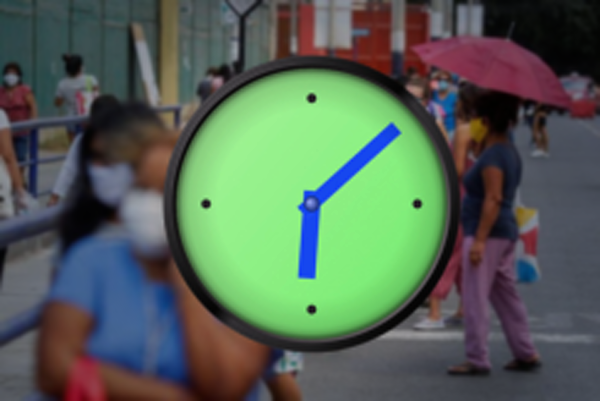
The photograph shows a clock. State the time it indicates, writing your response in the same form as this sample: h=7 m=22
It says h=6 m=8
